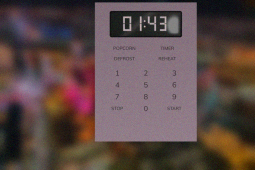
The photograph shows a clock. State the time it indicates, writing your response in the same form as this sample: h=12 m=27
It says h=1 m=43
